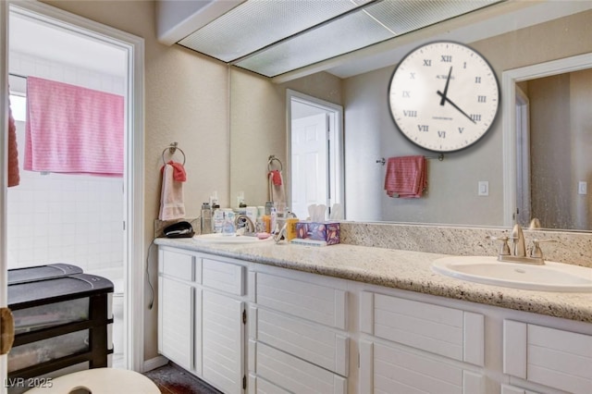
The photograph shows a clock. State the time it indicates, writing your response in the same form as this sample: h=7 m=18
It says h=12 m=21
